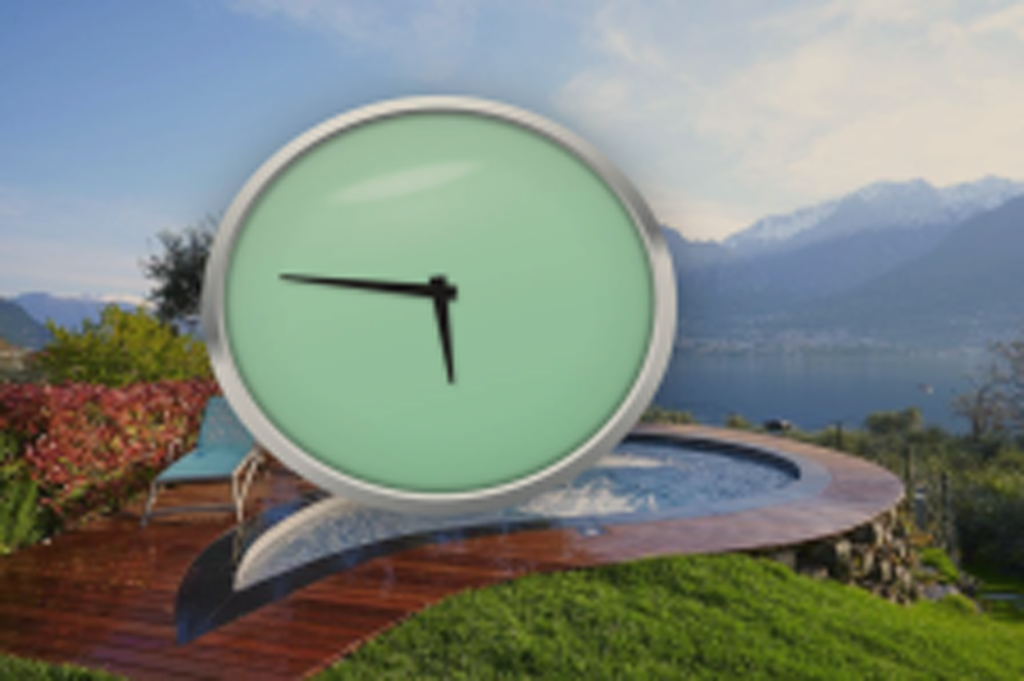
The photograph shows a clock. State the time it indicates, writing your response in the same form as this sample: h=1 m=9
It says h=5 m=46
